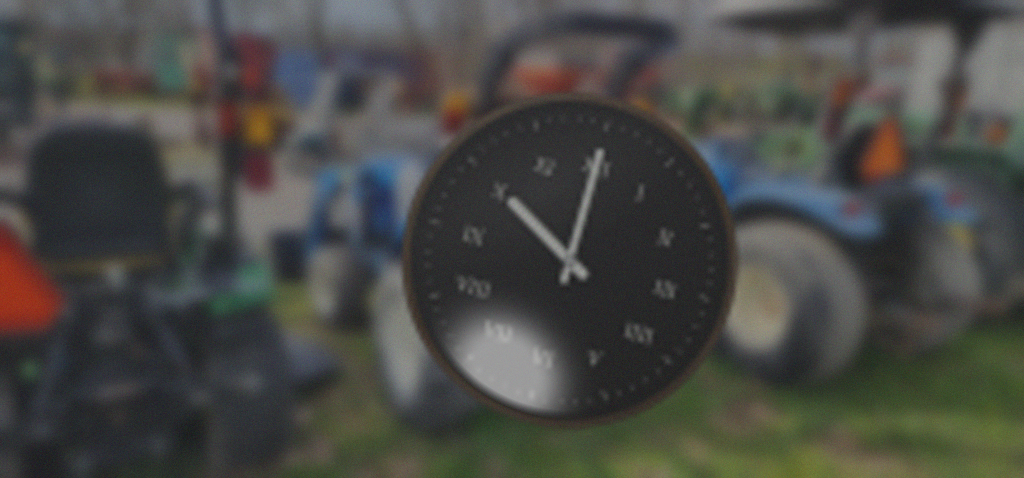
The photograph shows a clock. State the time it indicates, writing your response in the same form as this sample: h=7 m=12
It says h=10 m=0
